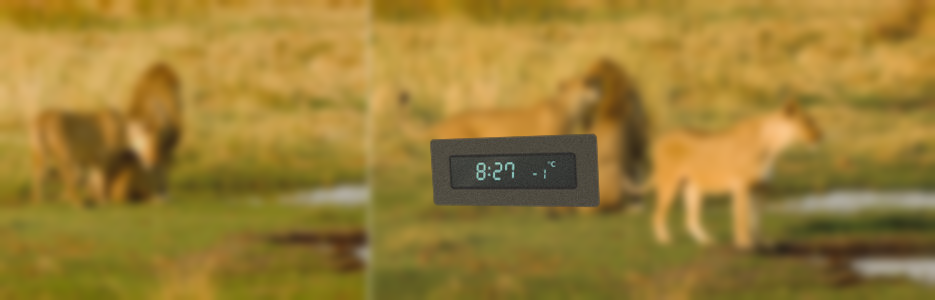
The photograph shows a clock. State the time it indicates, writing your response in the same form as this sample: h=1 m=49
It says h=8 m=27
